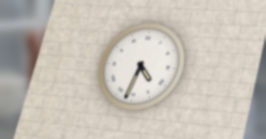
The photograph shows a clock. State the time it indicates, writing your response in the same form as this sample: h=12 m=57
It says h=4 m=32
